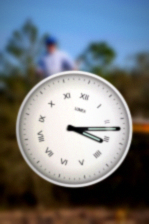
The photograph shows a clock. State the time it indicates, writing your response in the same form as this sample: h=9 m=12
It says h=3 m=12
